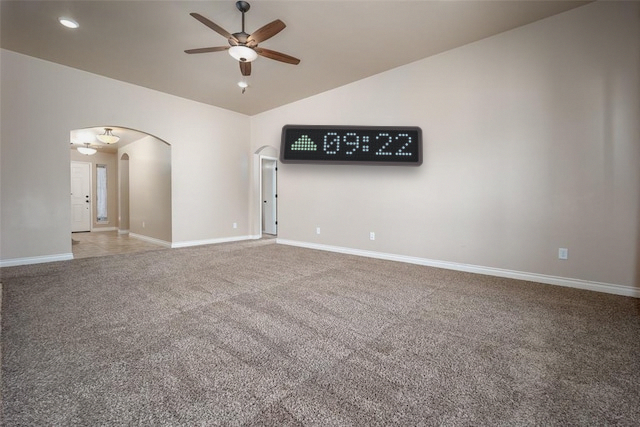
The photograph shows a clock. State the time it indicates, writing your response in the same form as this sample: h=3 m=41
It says h=9 m=22
